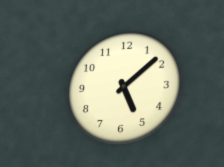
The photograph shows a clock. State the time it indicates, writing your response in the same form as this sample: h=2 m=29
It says h=5 m=8
